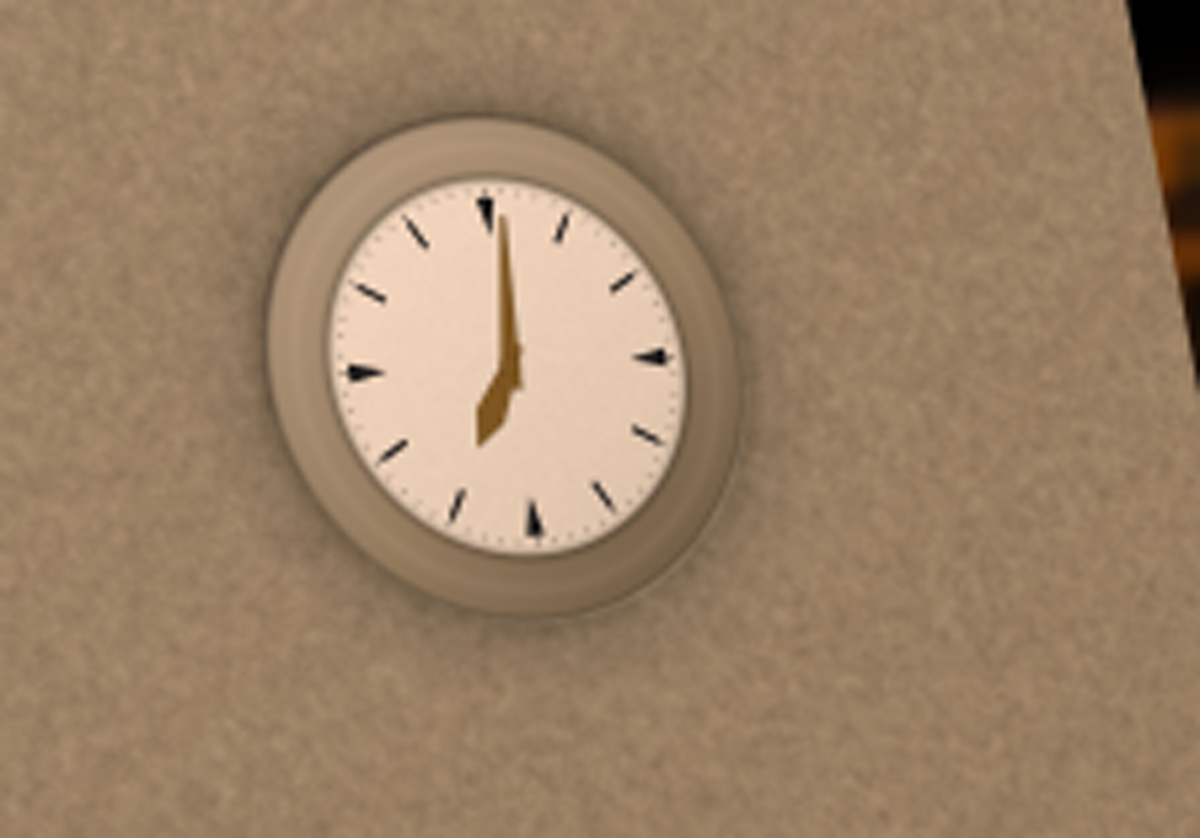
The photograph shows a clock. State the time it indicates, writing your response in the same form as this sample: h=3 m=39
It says h=7 m=1
